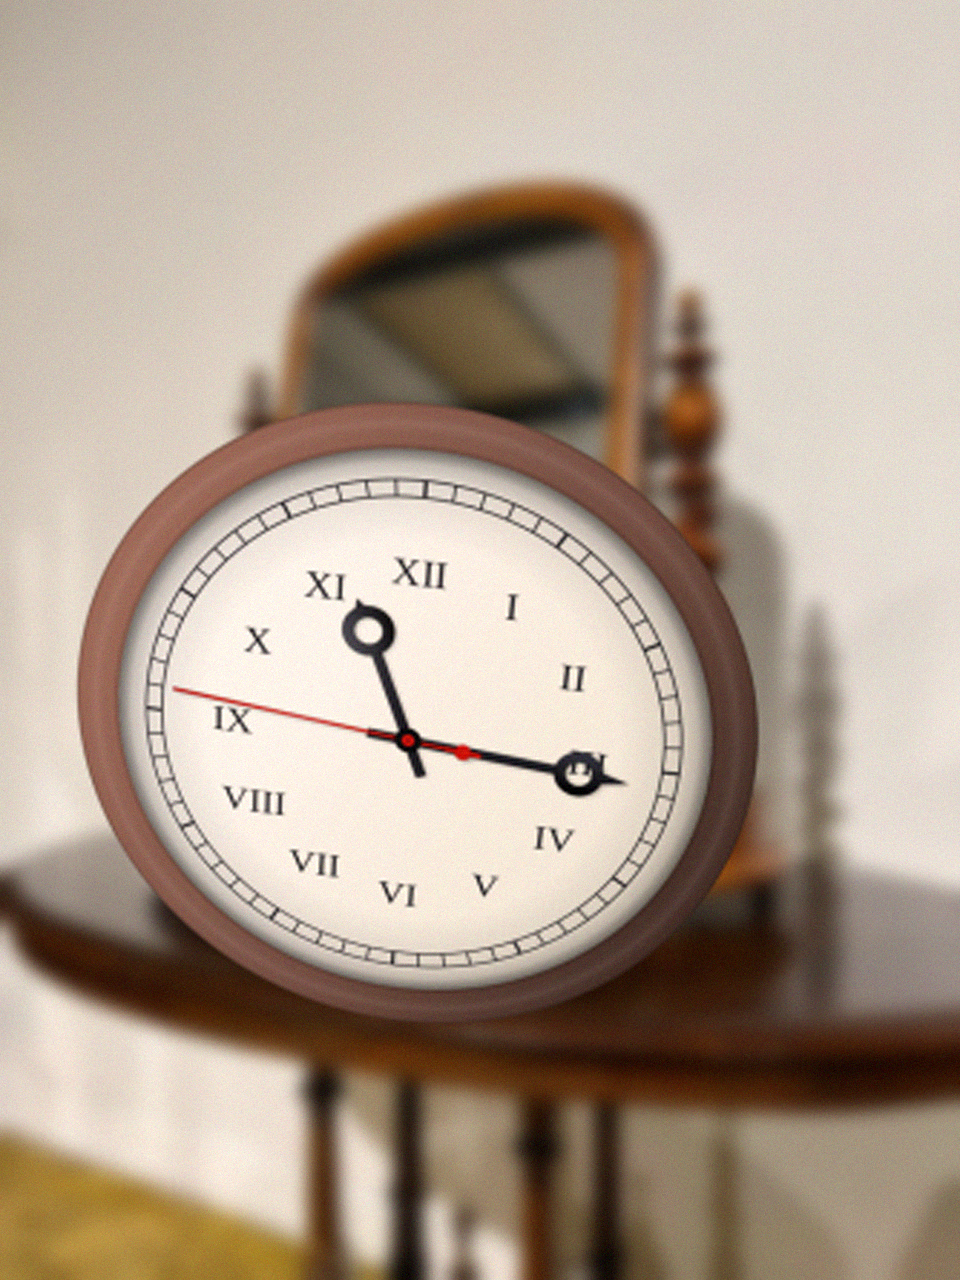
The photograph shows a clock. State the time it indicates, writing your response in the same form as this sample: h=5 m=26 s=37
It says h=11 m=15 s=46
